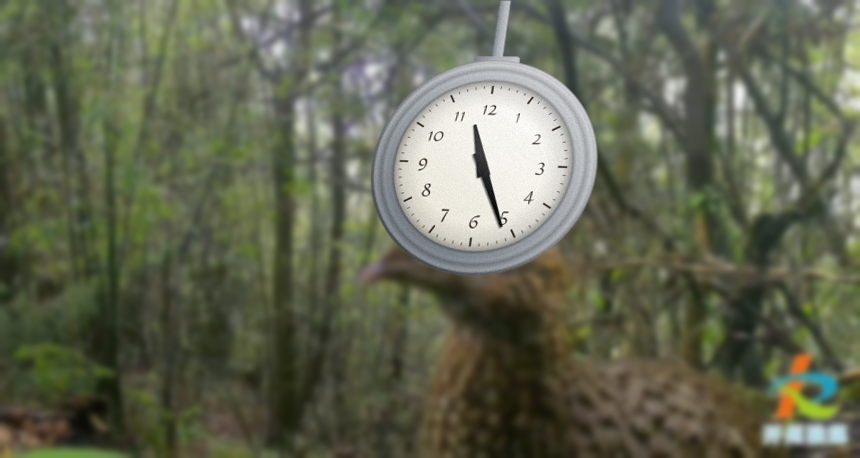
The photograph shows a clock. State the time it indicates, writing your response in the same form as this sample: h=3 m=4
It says h=11 m=26
